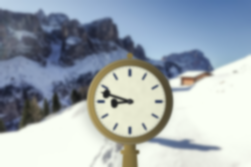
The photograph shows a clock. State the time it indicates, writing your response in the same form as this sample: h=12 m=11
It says h=8 m=48
